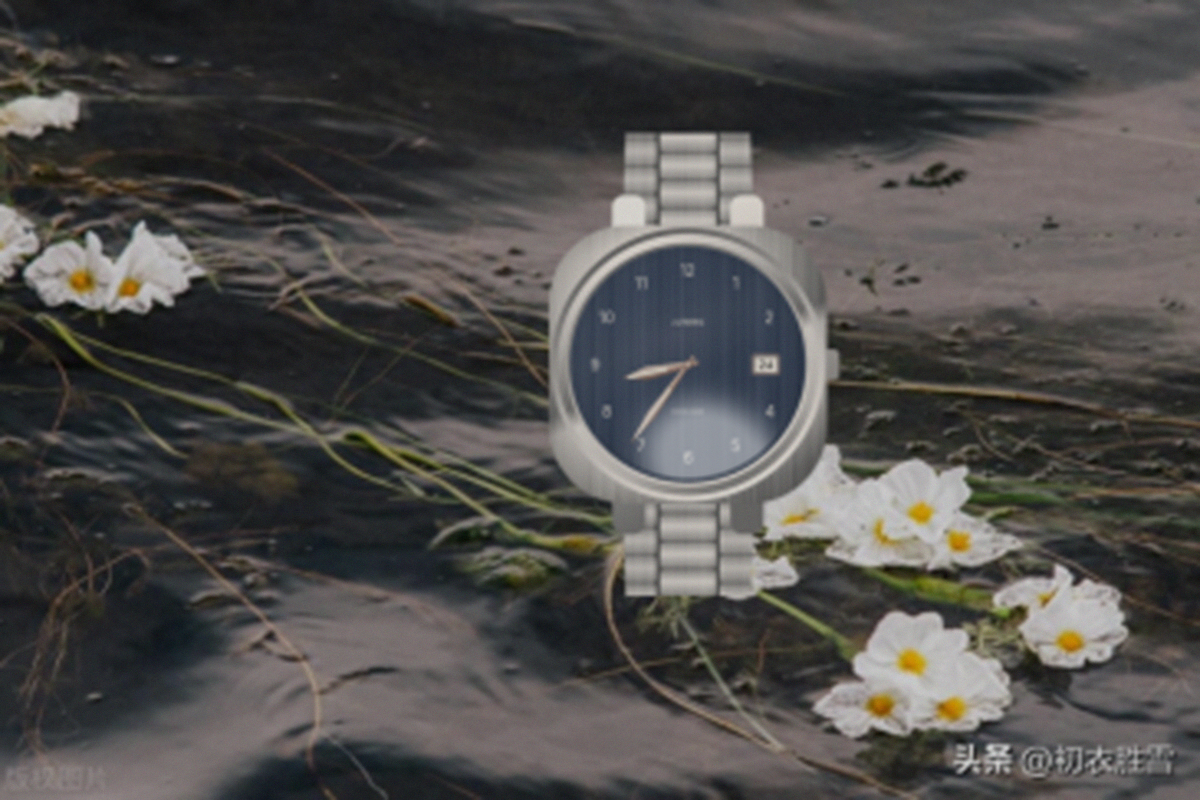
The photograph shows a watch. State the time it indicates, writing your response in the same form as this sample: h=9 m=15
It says h=8 m=36
